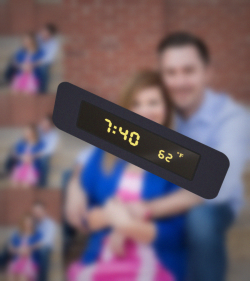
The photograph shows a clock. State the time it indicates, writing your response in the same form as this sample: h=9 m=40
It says h=7 m=40
